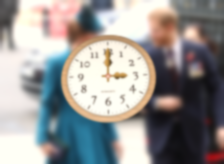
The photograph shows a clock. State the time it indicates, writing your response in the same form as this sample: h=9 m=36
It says h=3 m=0
